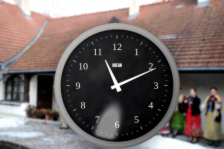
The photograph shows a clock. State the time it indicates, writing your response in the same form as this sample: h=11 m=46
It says h=11 m=11
